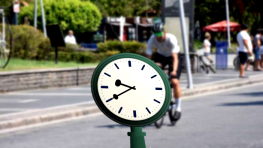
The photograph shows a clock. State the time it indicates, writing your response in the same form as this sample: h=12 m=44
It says h=9 m=40
